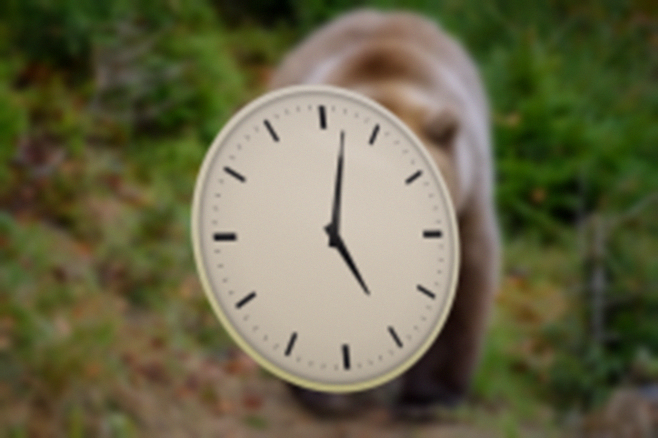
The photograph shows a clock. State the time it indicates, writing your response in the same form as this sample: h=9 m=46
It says h=5 m=2
